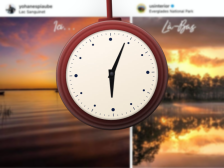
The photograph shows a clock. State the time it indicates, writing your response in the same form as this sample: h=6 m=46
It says h=6 m=4
